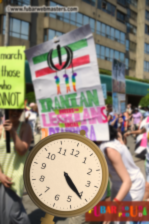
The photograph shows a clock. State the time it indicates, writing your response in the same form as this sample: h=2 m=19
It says h=4 m=21
